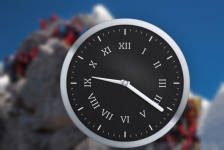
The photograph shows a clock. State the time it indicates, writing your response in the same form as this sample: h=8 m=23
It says h=9 m=21
